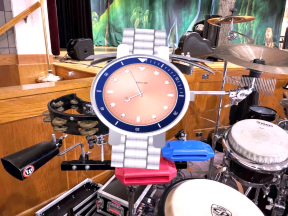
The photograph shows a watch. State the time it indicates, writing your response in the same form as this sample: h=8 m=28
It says h=7 m=56
